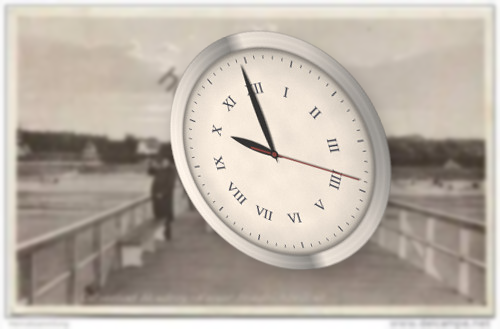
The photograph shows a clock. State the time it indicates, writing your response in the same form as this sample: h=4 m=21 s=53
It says h=9 m=59 s=19
